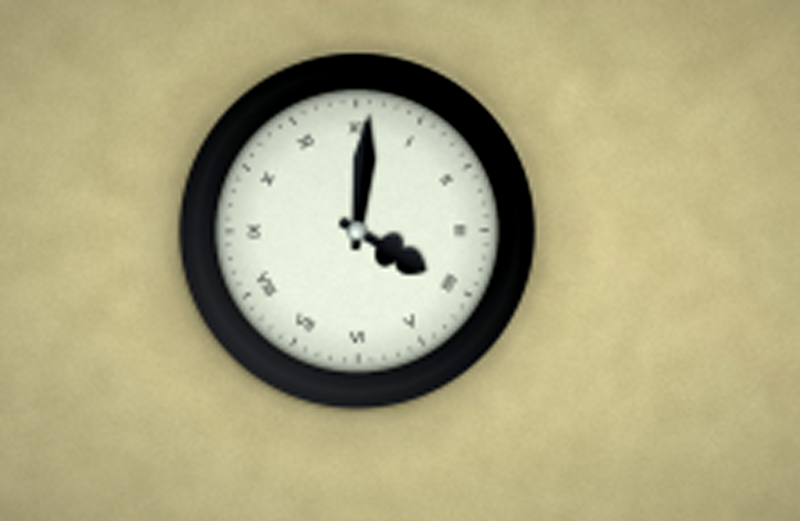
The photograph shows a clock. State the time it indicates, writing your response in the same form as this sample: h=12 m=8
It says h=4 m=1
